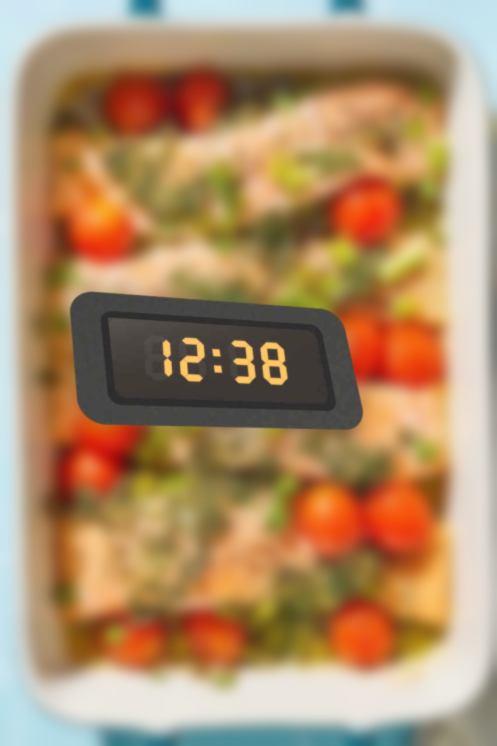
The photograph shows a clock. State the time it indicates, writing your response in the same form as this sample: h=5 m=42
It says h=12 m=38
